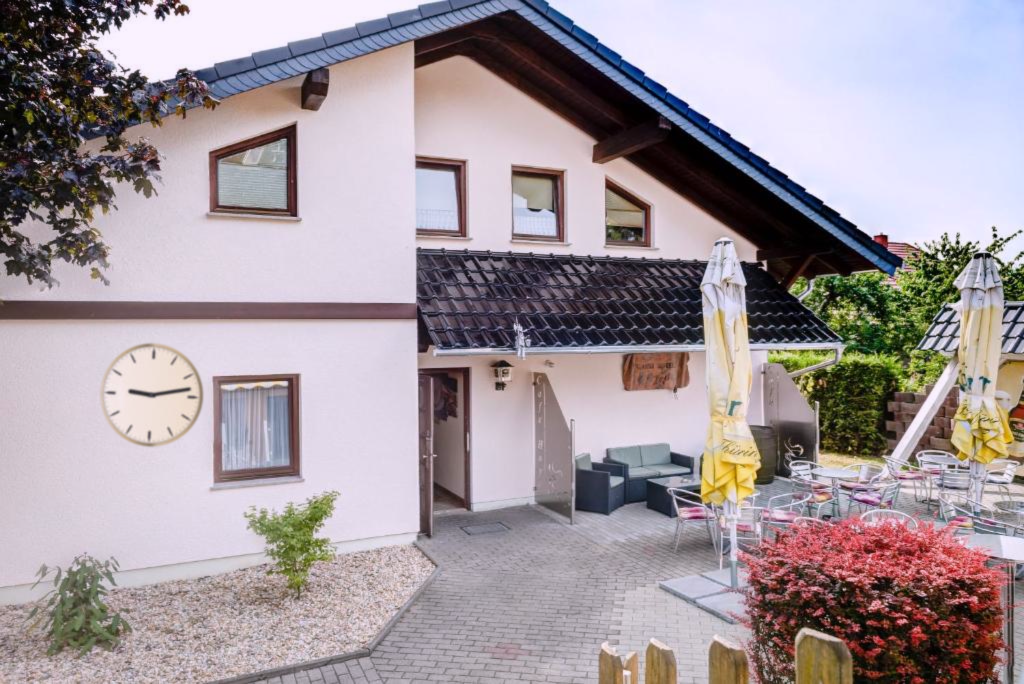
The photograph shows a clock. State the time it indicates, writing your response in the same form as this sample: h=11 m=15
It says h=9 m=13
